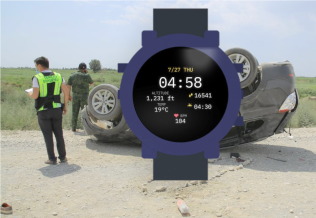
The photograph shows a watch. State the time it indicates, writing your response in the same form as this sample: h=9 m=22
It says h=4 m=58
